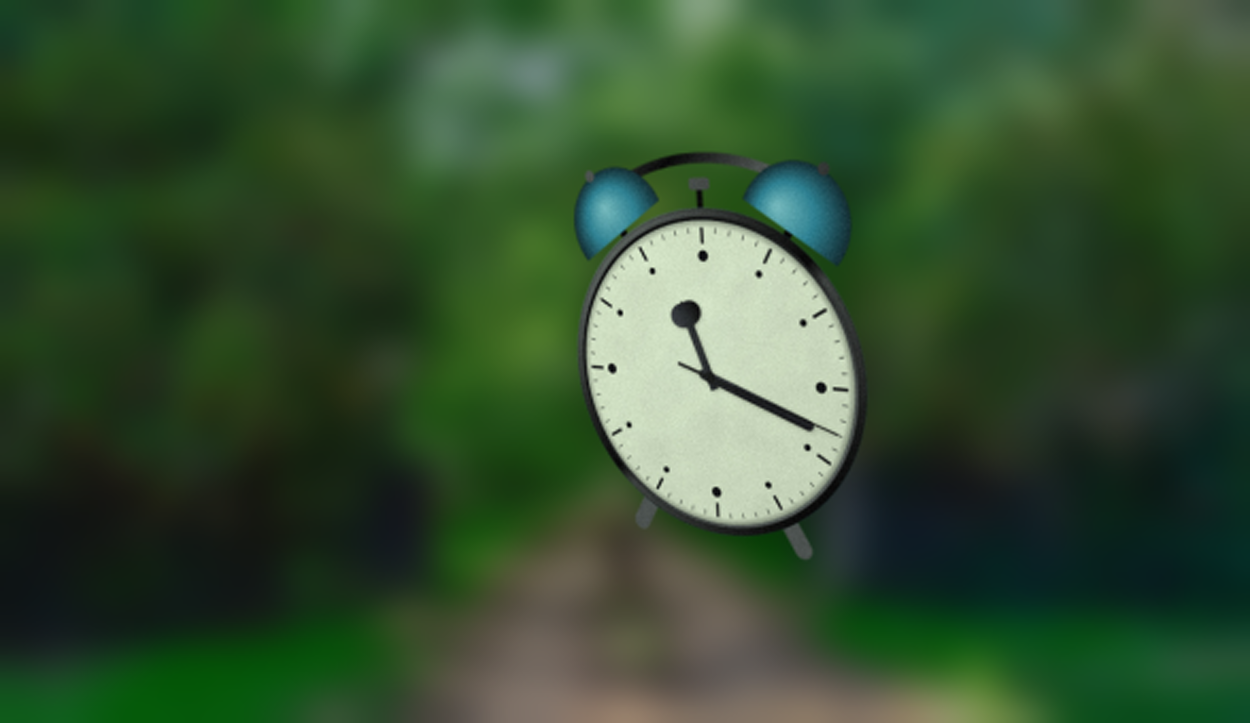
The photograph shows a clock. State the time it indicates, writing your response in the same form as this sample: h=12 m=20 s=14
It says h=11 m=18 s=18
